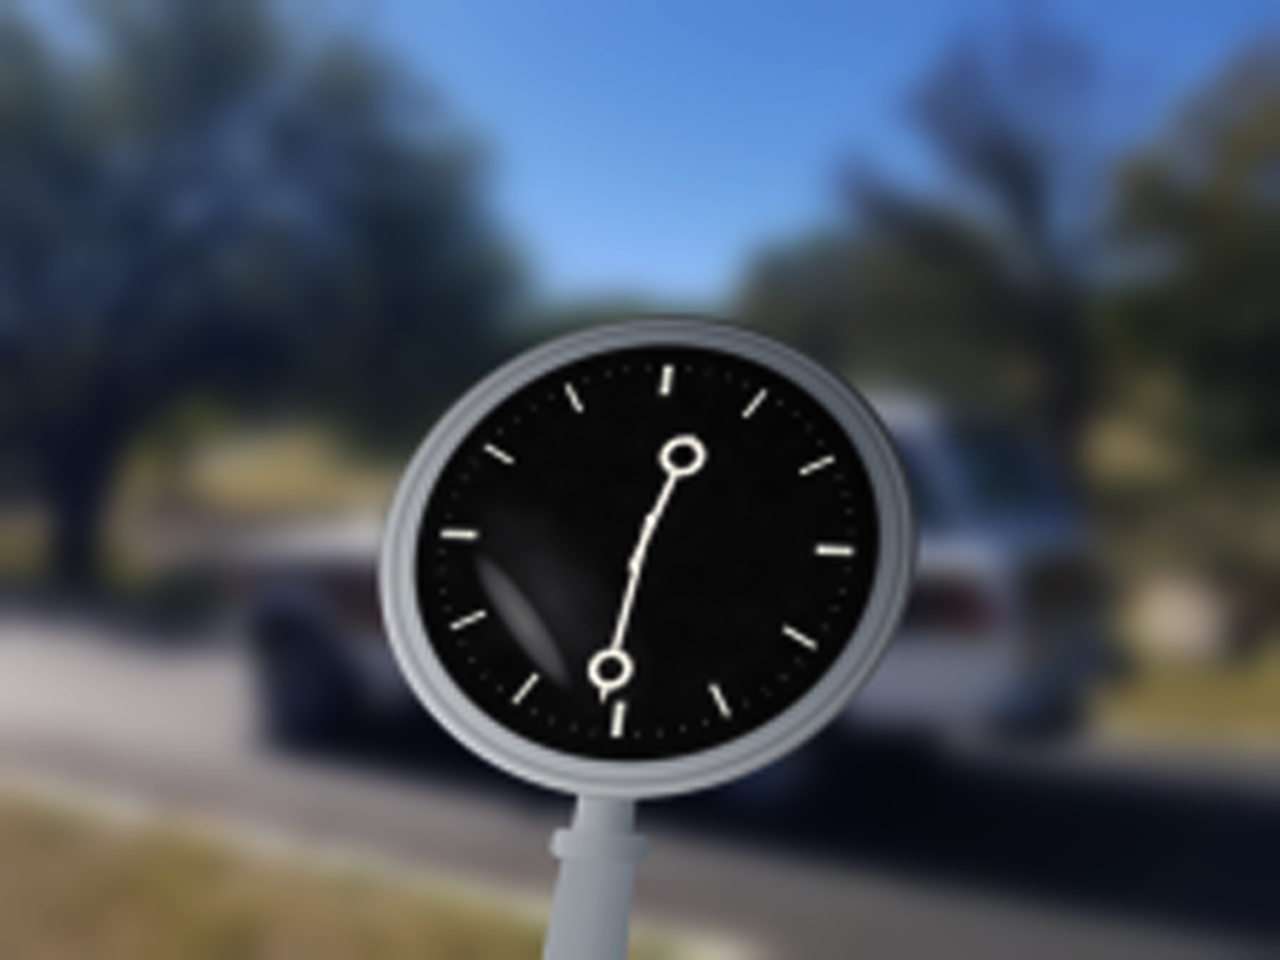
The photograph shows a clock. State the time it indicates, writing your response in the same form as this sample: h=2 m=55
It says h=12 m=31
